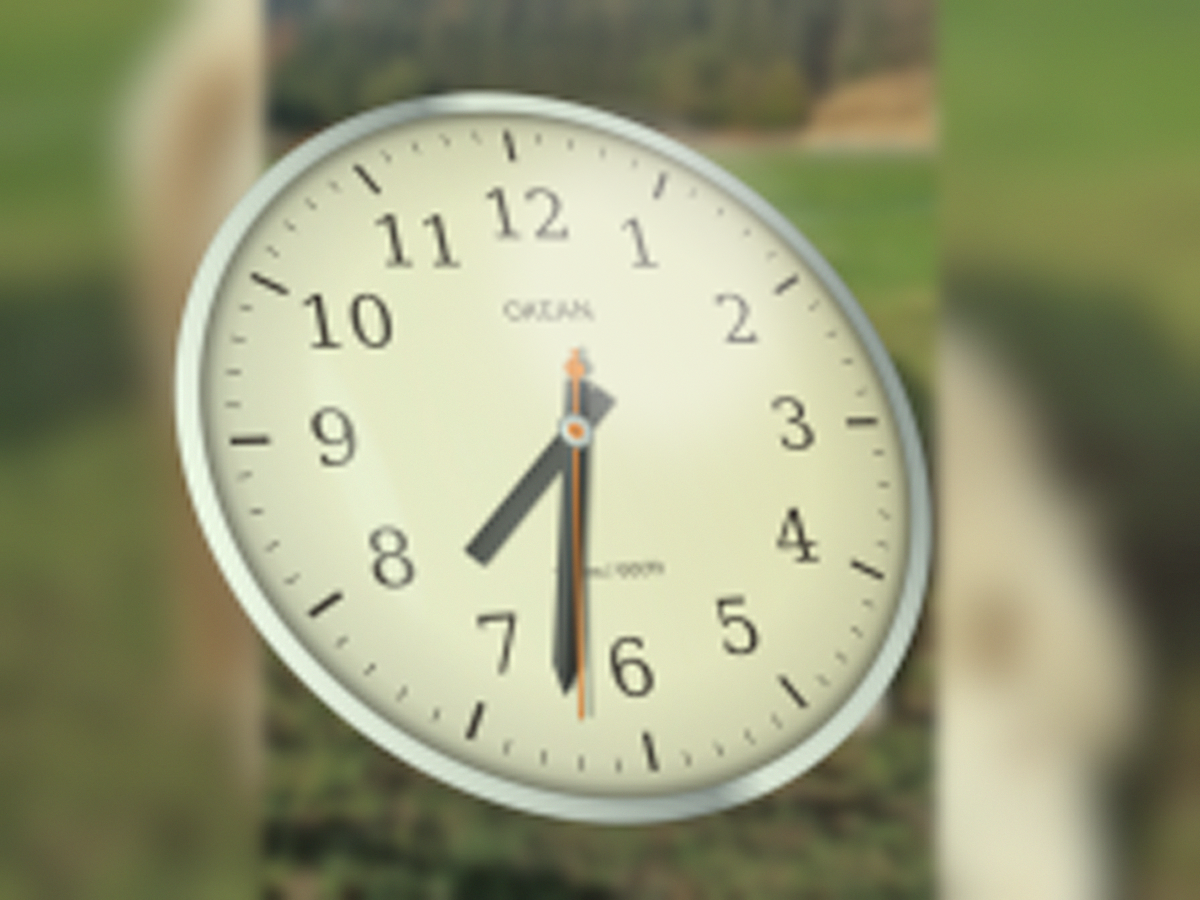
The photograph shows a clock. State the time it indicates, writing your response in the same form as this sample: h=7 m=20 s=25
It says h=7 m=32 s=32
